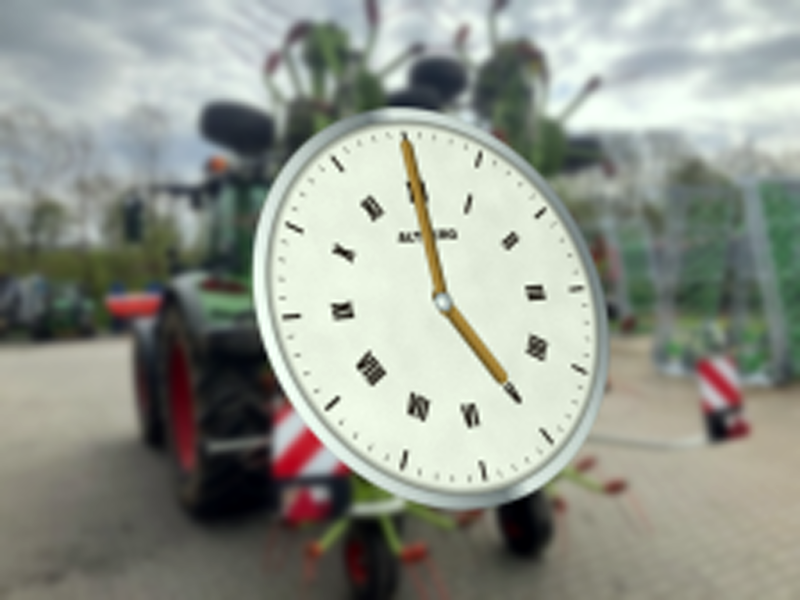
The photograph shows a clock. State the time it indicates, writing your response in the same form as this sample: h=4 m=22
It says h=5 m=0
